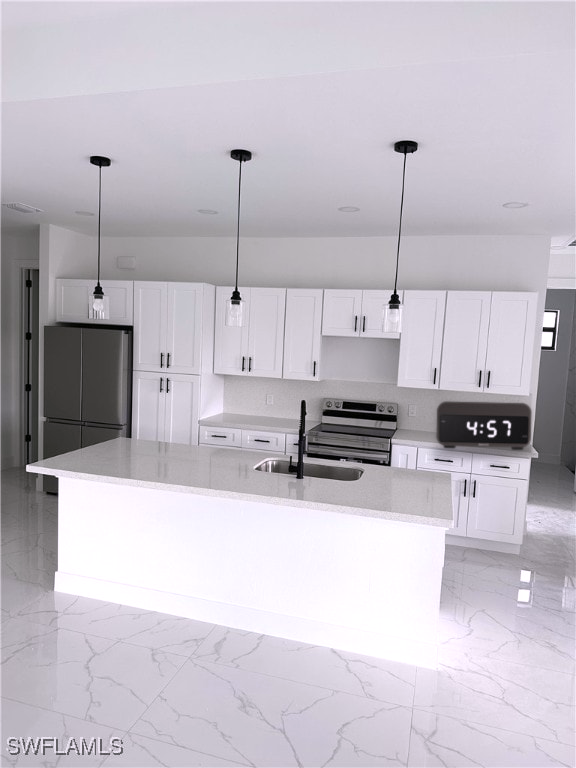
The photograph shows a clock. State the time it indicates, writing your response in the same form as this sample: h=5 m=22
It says h=4 m=57
